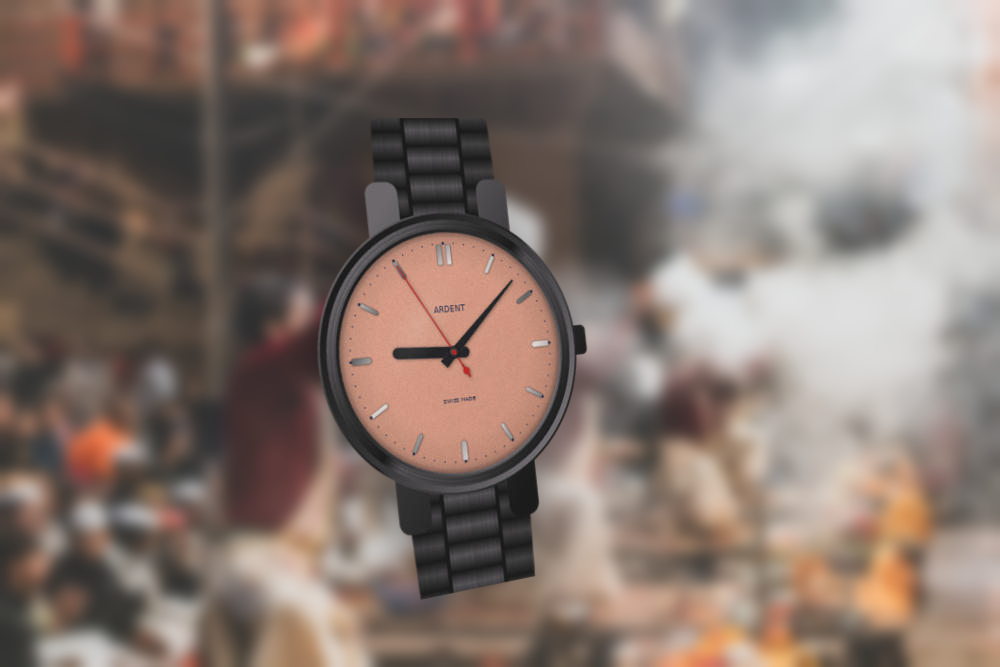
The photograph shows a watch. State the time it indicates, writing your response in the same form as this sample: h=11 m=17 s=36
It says h=9 m=7 s=55
